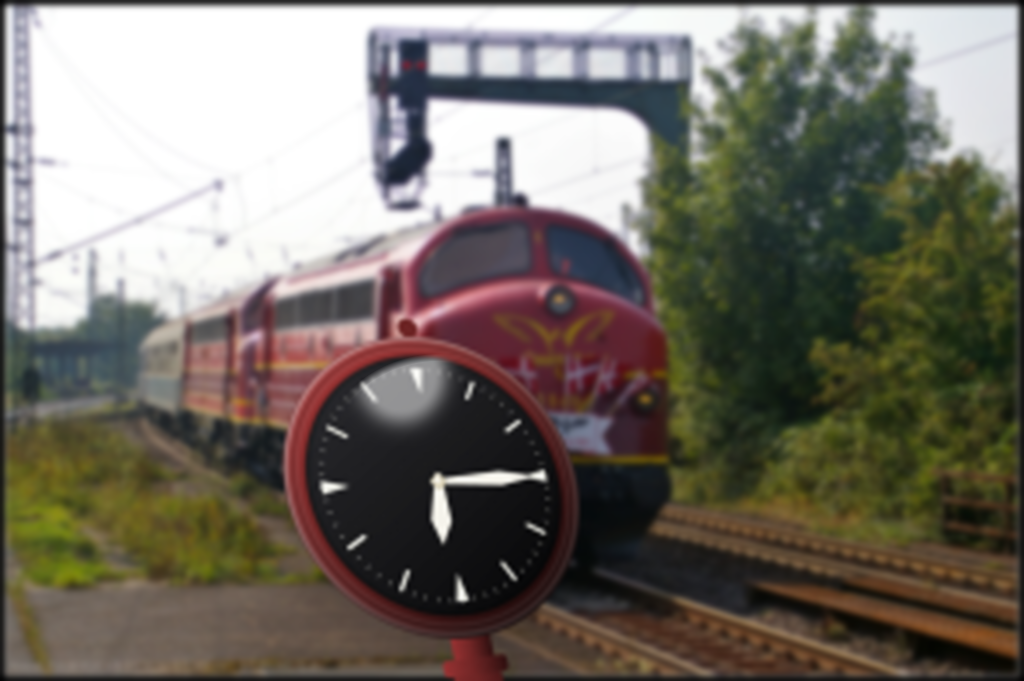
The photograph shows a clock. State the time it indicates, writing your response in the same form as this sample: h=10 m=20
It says h=6 m=15
